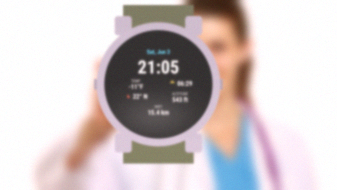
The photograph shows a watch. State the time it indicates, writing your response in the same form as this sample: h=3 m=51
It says h=21 m=5
